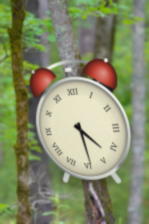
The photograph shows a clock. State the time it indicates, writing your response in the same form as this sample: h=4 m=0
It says h=4 m=29
